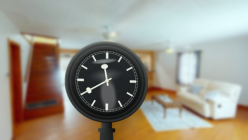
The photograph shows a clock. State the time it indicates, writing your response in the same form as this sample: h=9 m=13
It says h=11 m=40
